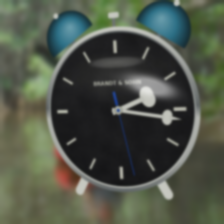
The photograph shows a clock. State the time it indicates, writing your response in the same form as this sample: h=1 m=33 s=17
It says h=2 m=16 s=28
